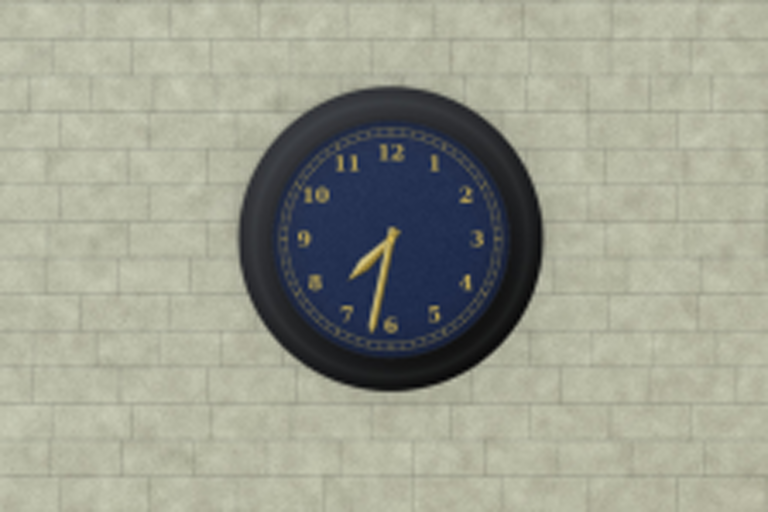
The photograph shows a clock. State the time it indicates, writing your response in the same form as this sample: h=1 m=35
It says h=7 m=32
